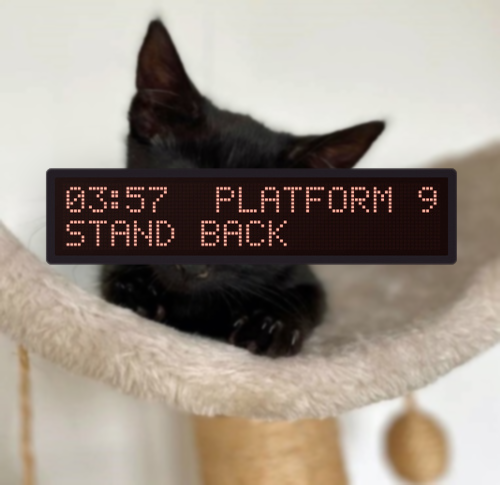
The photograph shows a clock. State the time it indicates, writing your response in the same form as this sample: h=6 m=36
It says h=3 m=57
